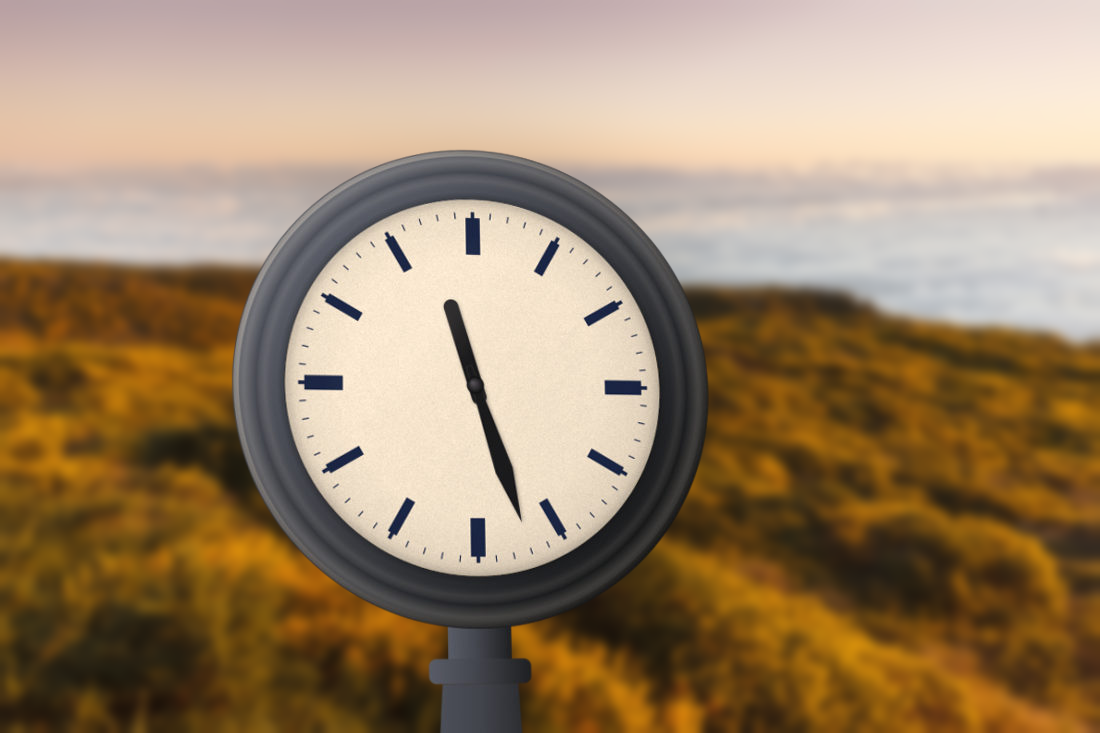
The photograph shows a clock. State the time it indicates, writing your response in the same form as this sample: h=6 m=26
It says h=11 m=27
